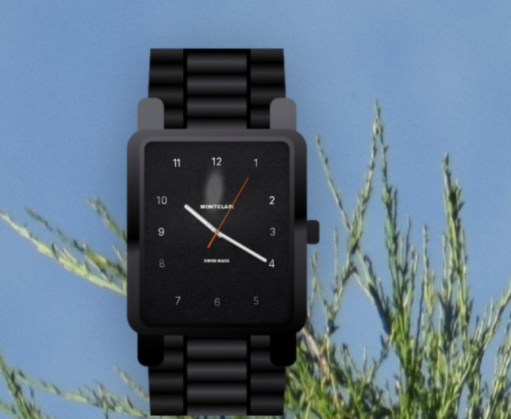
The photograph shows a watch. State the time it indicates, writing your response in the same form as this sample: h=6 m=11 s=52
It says h=10 m=20 s=5
